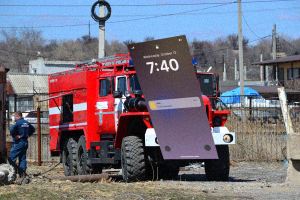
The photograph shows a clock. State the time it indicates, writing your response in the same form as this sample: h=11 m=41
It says h=7 m=40
